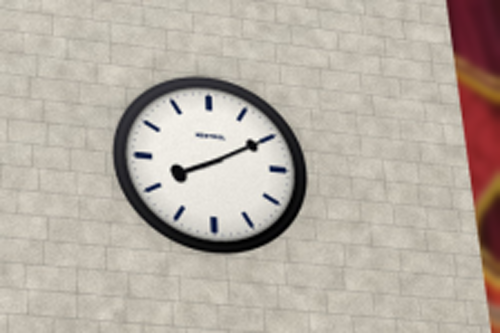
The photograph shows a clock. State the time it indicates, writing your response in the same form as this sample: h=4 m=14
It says h=8 m=10
